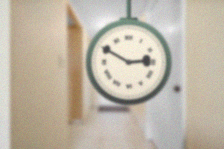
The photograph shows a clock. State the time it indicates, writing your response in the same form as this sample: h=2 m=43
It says h=2 m=50
